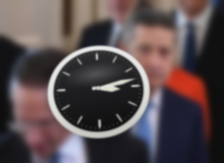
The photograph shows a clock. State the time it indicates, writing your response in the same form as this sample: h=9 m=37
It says h=3 m=13
